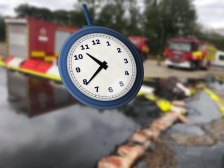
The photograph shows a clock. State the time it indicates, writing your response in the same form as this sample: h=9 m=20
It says h=10 m=39
